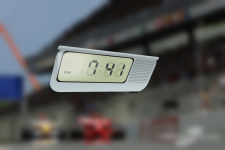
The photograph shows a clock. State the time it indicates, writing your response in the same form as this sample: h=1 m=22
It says h=7 m=41
